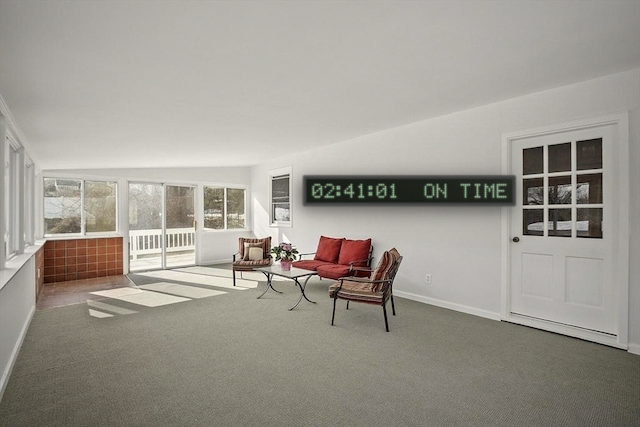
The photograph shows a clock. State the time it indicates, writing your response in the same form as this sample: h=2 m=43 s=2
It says h=2 m=41 s=1
